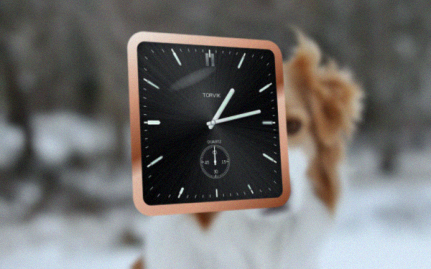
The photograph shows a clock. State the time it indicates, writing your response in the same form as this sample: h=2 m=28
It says h=1 m=13
